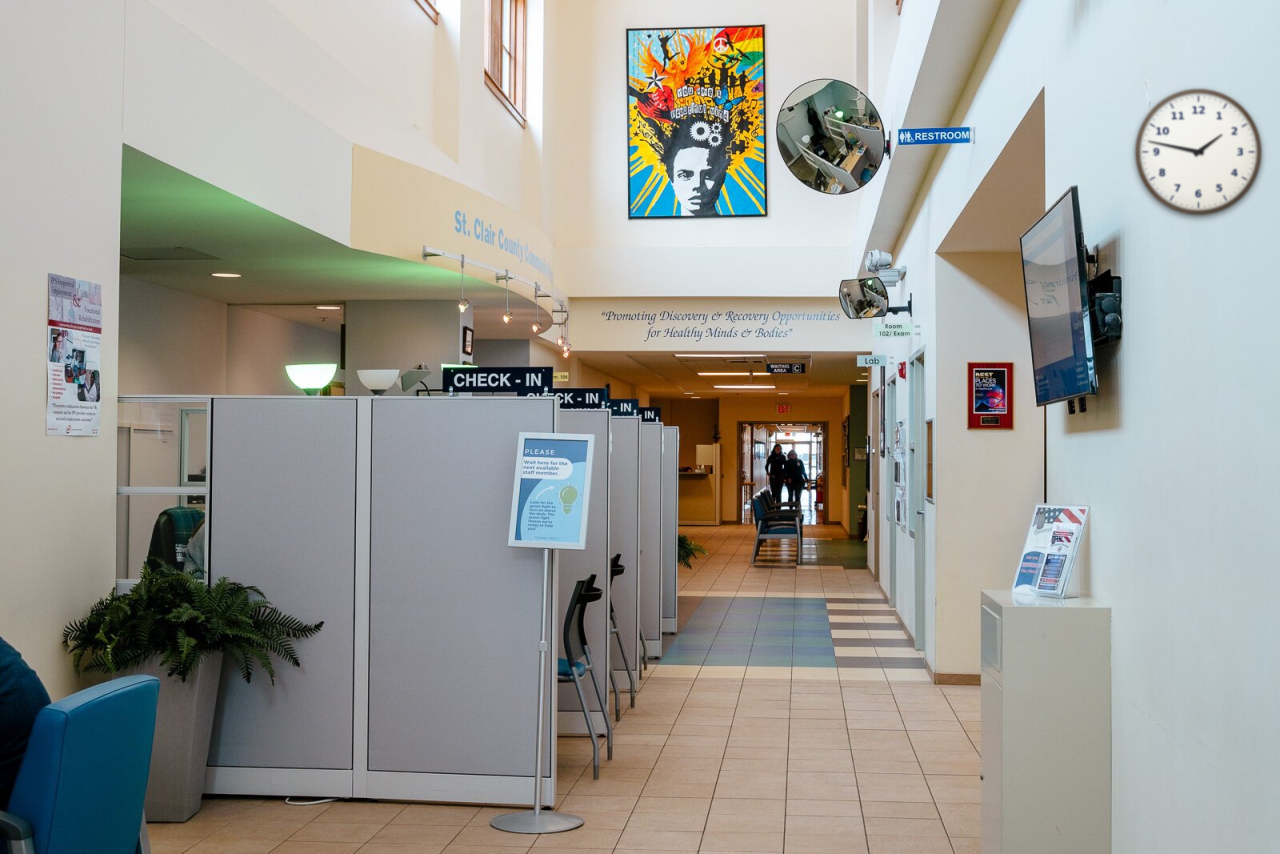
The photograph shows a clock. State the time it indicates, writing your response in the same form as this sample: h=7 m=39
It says h=1 m=47
